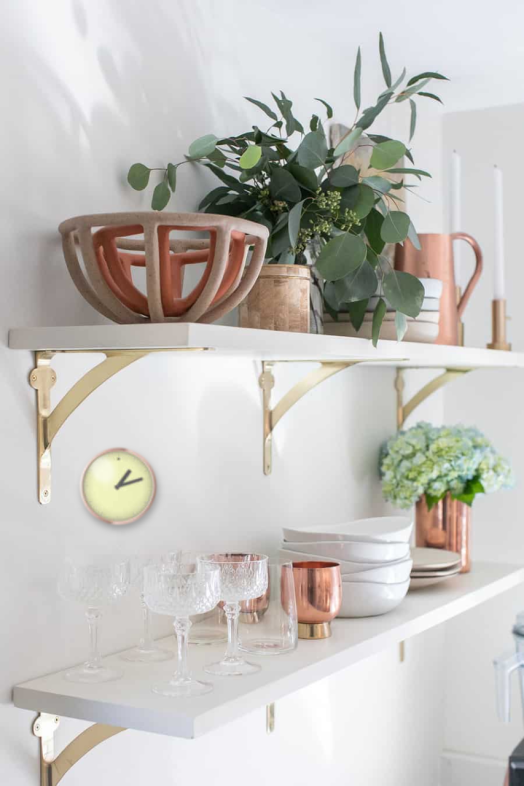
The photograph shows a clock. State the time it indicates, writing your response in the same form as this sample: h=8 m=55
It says h=1 m=12
